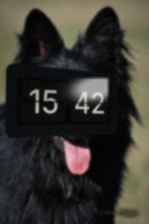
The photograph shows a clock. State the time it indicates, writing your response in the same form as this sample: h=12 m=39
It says h=15 m=42
